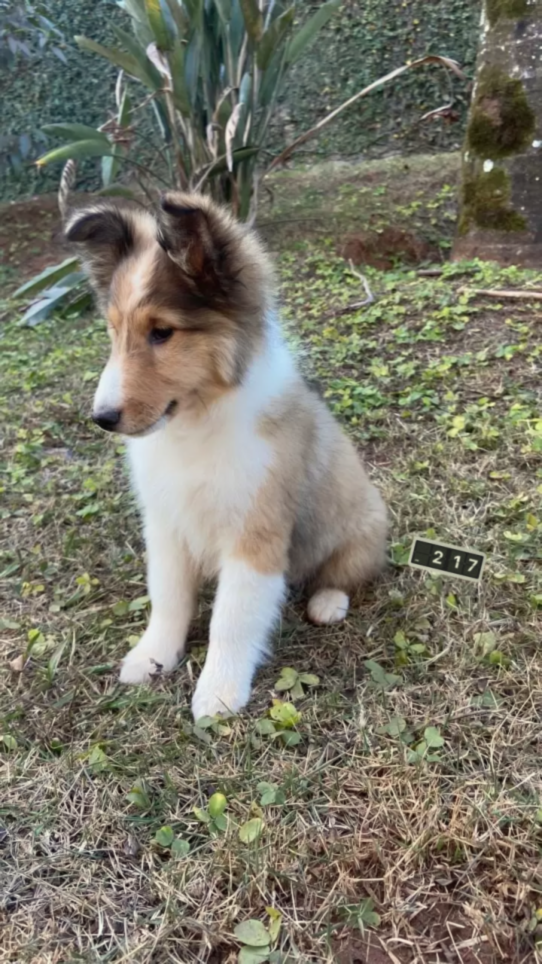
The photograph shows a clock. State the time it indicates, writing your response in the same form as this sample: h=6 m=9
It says h=2 m=17
